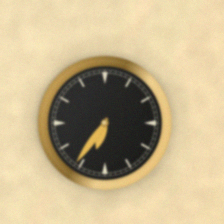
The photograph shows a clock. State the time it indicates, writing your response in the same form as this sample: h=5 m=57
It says h=6 m=36
